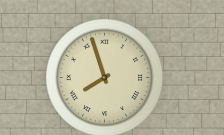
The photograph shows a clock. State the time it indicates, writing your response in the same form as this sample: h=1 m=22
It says h=7 m=57
